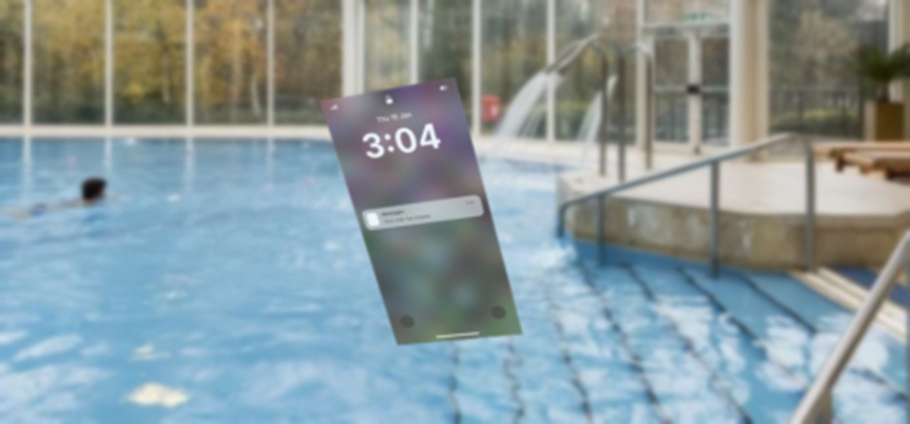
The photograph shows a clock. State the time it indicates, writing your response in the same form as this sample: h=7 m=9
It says h=3 m=4
